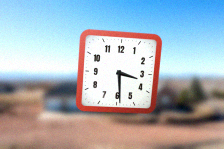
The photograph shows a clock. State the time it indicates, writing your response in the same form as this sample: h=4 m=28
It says h=3 m=29
